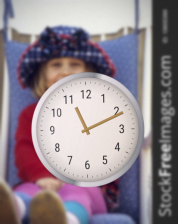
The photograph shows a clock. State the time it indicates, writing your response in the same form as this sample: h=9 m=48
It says h=11 m=11
